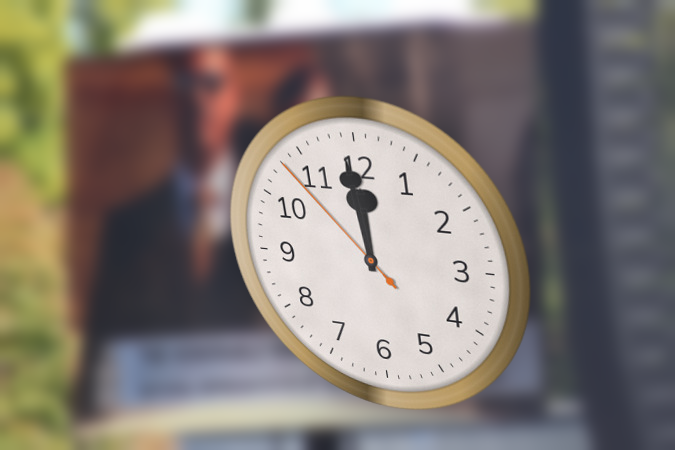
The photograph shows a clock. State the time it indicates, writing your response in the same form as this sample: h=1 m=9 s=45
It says h=11 m=58 s=53
